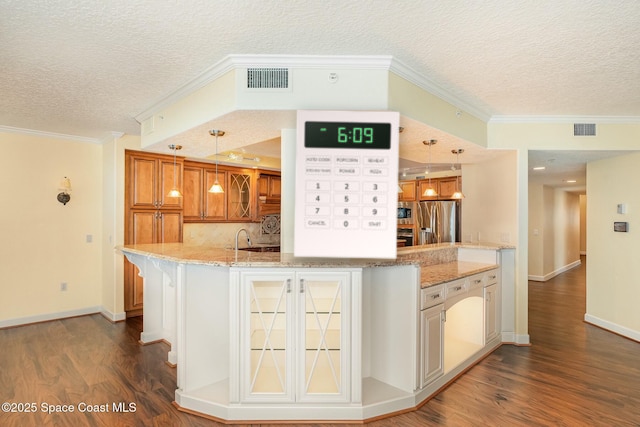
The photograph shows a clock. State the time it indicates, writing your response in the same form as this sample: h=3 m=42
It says h=6 m=9
